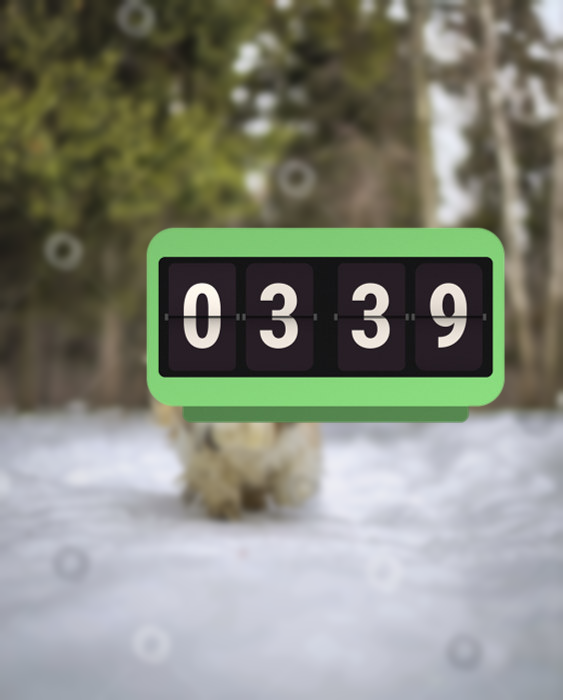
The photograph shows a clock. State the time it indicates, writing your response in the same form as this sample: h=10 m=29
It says h=3 m=39
